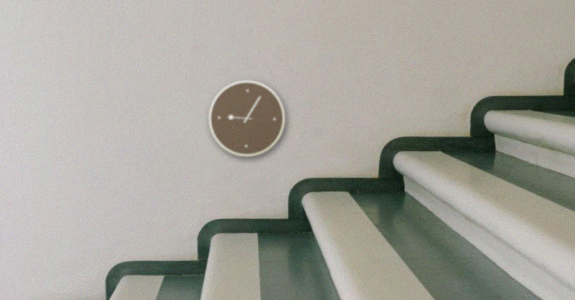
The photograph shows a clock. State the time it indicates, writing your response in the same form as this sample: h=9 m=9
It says h=9 m=5
